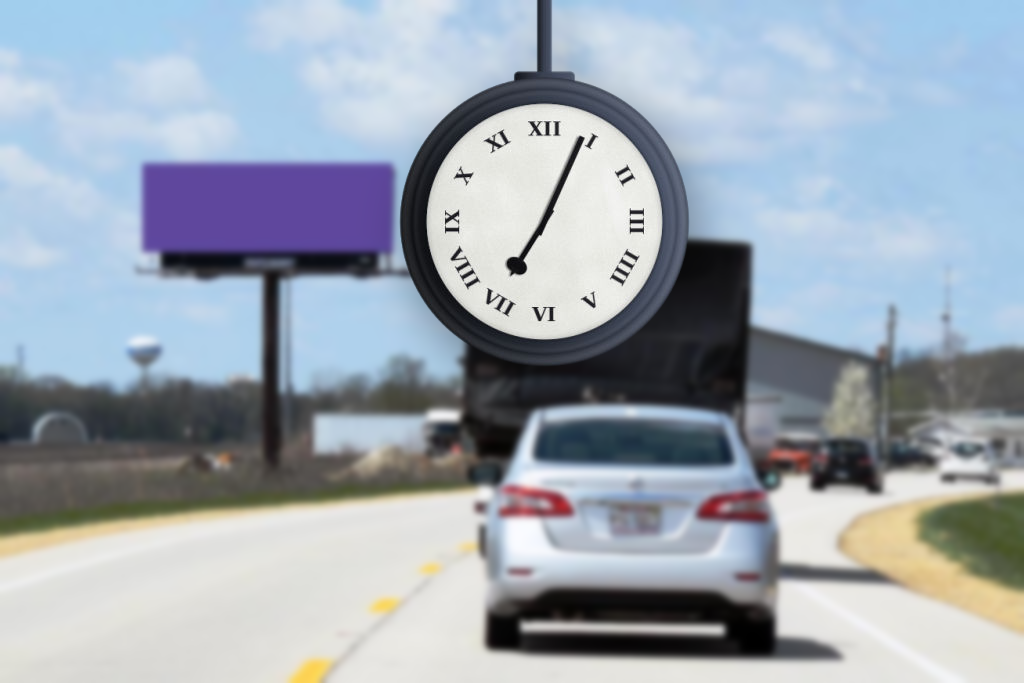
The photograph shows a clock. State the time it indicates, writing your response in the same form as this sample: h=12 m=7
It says h=7 m=4
